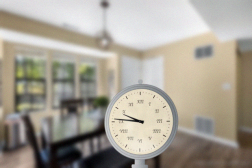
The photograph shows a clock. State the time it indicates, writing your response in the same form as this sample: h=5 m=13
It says h=9 m=46
